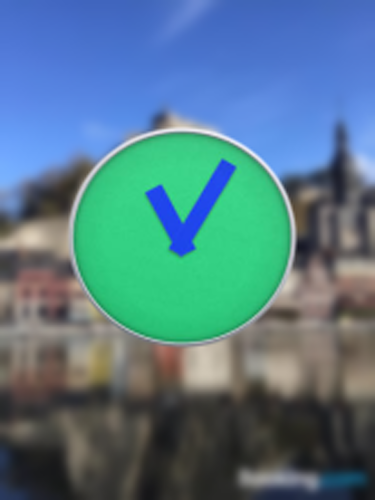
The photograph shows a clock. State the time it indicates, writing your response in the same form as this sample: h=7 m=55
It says h=11 m=5
